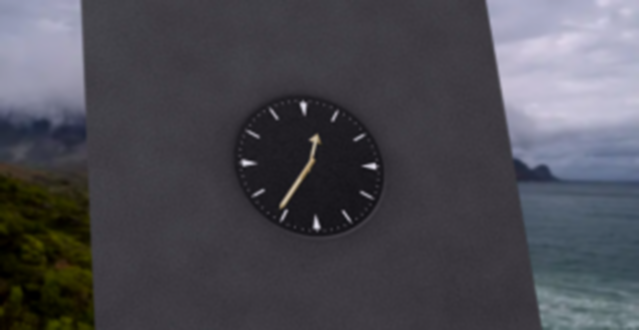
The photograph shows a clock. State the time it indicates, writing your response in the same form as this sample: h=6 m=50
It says h=12 m=36
